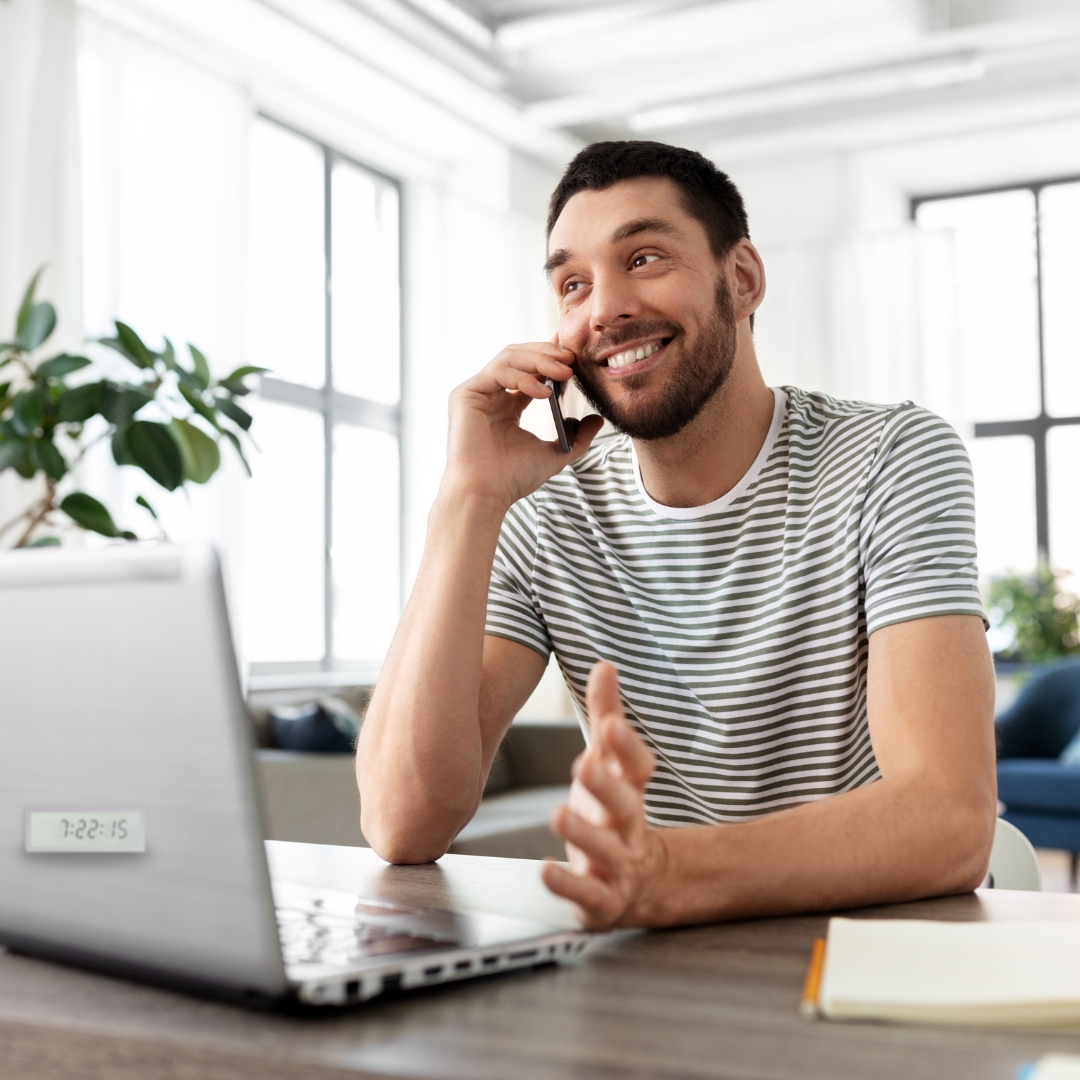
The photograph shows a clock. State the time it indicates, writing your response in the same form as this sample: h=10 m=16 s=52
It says h=7 m=22 s=15
